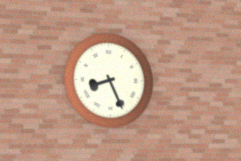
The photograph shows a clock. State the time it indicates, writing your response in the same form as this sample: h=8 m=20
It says h=8 m=26
